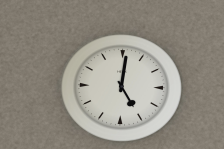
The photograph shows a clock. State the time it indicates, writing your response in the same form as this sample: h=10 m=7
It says h=5 m=1
